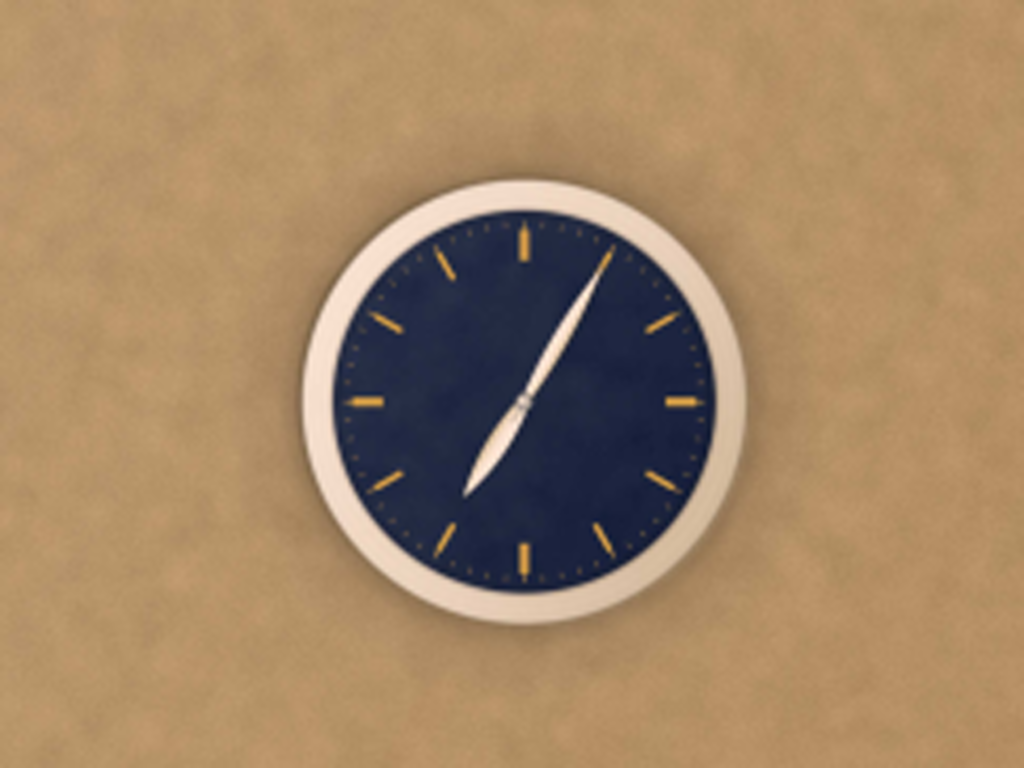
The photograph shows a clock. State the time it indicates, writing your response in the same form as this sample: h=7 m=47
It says h=7 m=5
